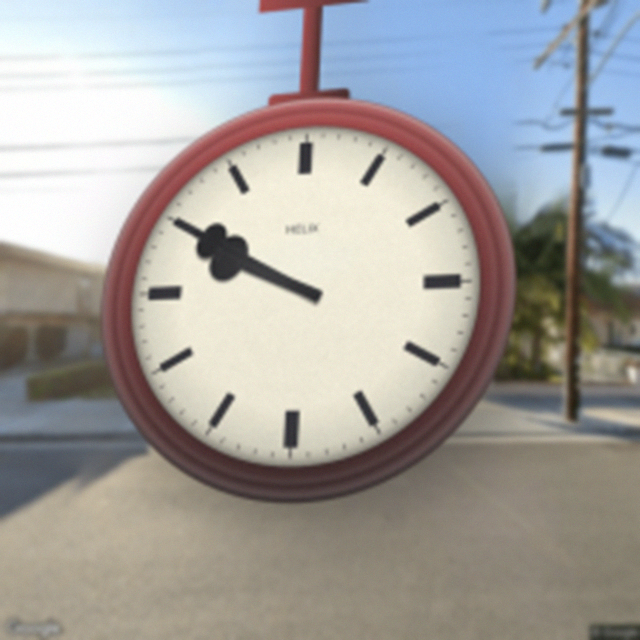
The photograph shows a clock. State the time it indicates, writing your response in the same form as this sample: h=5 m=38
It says h=9 m=50
